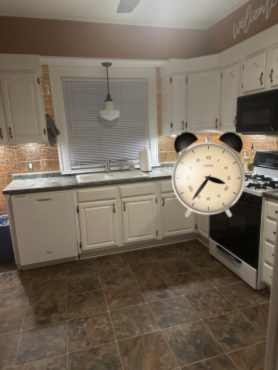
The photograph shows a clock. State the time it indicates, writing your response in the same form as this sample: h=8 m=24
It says h=3 m=36
